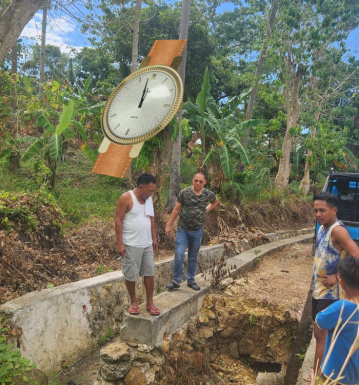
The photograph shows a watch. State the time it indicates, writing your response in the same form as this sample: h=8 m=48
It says h=11 m=58
